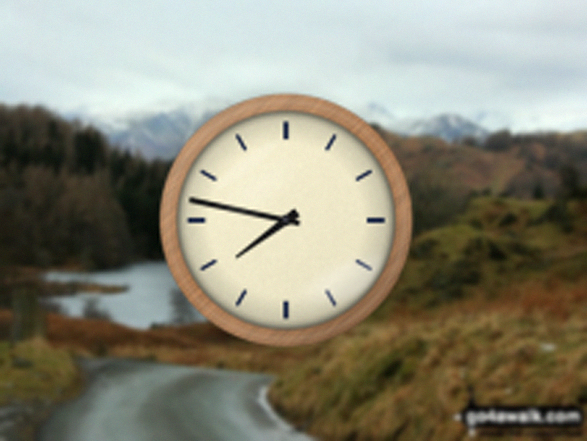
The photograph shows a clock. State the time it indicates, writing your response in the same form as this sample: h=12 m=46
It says h=7 m=47
